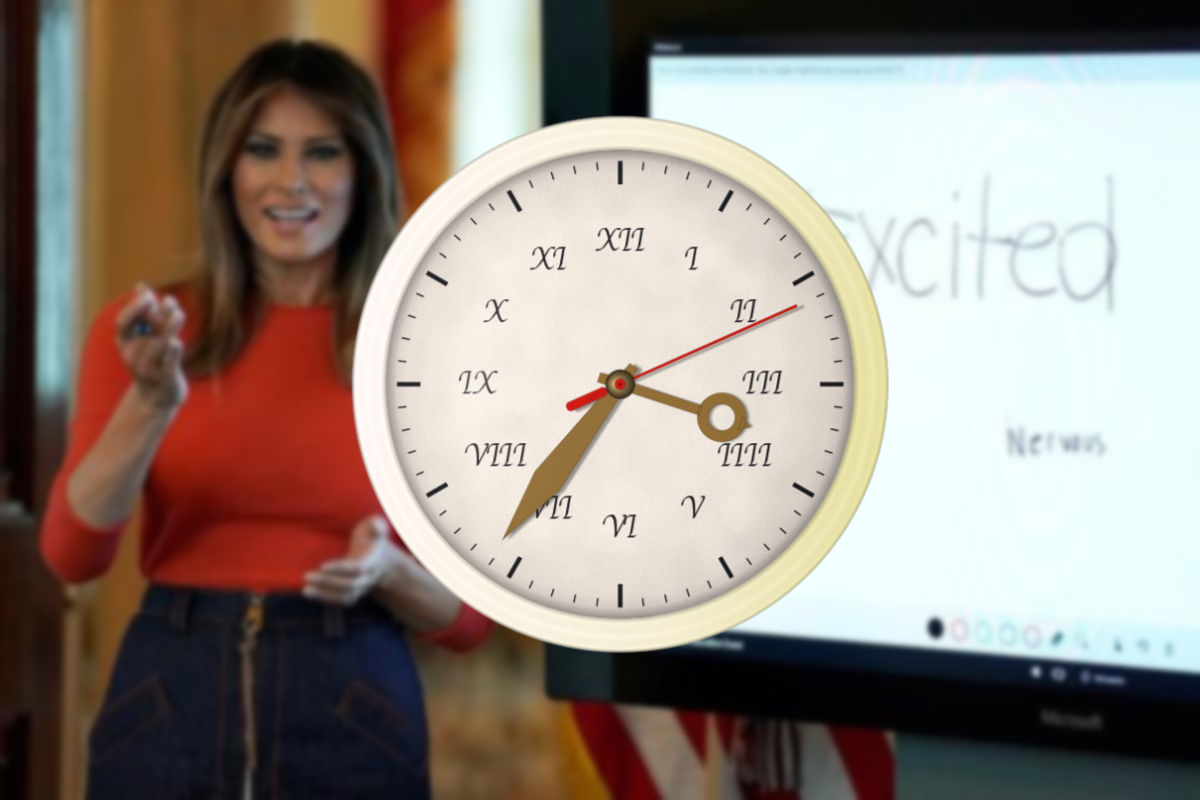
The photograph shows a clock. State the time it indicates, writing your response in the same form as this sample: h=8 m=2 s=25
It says h=3 m=36 s=11
